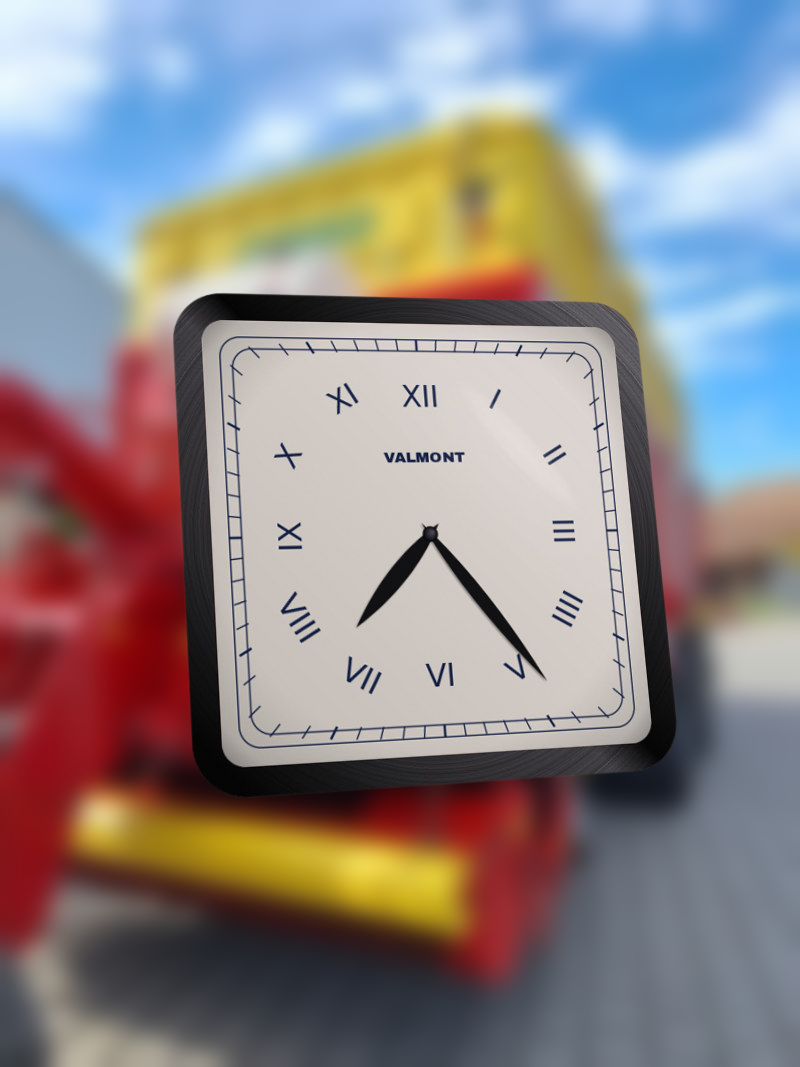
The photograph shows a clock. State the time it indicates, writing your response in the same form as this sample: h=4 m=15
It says h=7 m=24
